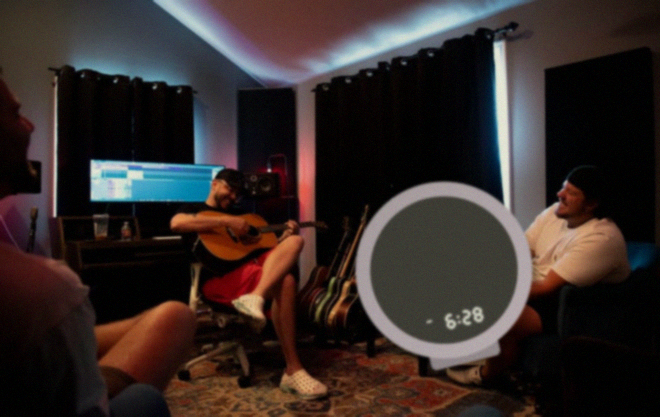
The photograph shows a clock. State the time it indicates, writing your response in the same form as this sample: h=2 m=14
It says h=6 m=28
